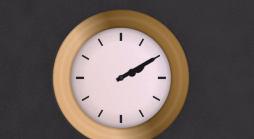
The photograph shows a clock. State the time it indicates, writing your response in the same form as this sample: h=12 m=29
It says h=2 m=10
